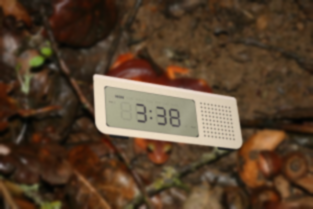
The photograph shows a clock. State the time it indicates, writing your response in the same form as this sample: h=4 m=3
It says h=3 m=38
